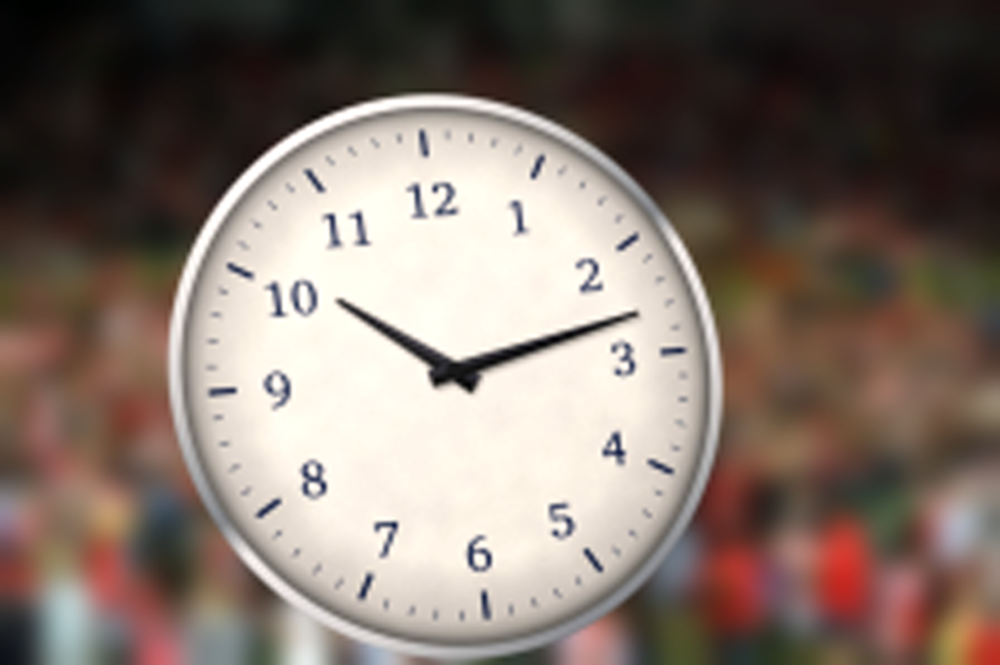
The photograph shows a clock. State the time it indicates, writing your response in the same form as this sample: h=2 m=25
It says h=10 m=13
